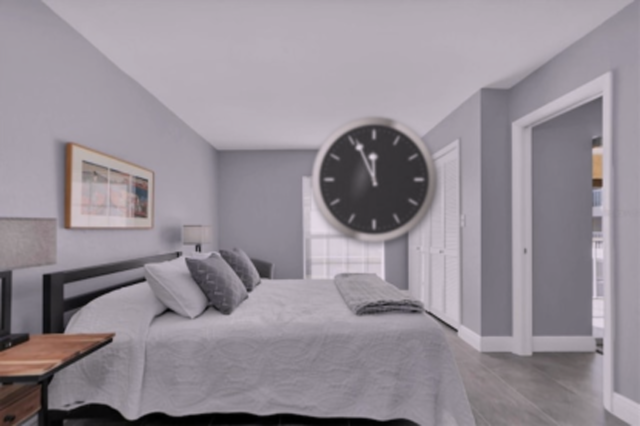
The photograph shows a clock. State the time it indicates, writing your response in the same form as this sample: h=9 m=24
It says h=11 m=56
